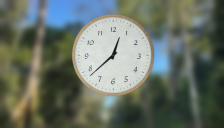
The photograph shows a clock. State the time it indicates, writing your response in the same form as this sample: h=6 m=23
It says h=12 m=38
